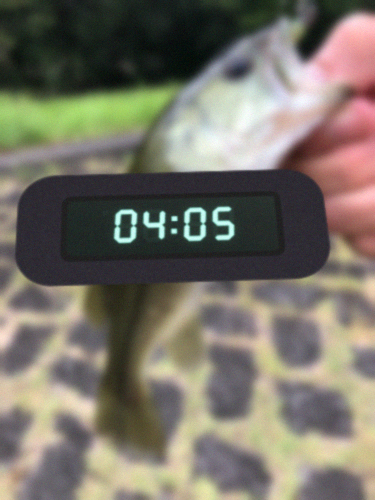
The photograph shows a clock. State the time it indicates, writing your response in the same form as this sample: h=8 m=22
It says h=4 m=5
